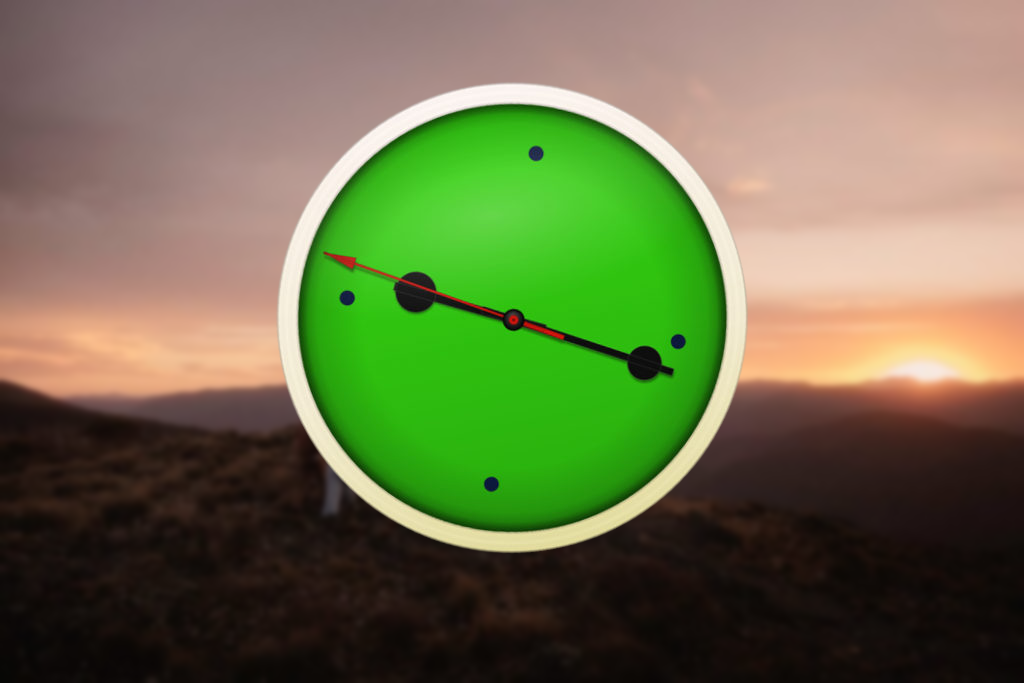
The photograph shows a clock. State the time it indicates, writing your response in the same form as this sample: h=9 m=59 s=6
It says h=9 m=16 s=47
